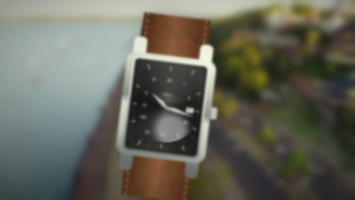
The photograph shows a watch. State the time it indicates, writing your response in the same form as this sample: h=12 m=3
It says h=10 m=17
